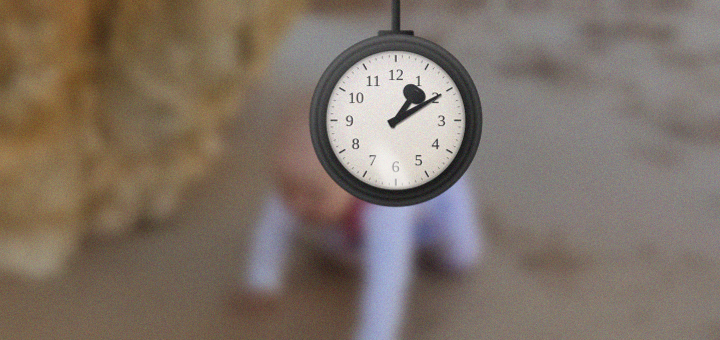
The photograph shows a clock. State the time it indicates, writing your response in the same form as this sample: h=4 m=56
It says h=1 m=10
